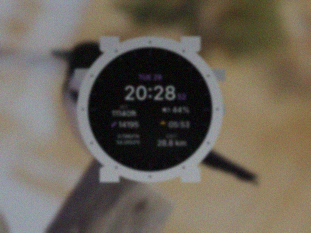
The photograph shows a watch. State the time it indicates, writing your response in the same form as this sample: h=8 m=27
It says h=20 m=28
